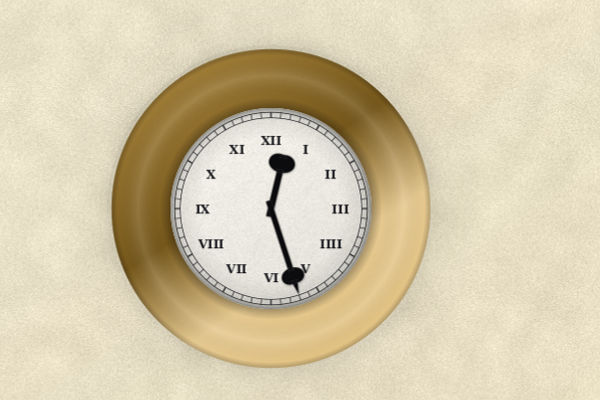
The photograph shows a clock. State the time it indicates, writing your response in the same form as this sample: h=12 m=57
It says h=12 m=27
